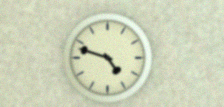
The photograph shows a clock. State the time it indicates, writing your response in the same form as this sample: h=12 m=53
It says h=4 m=48
